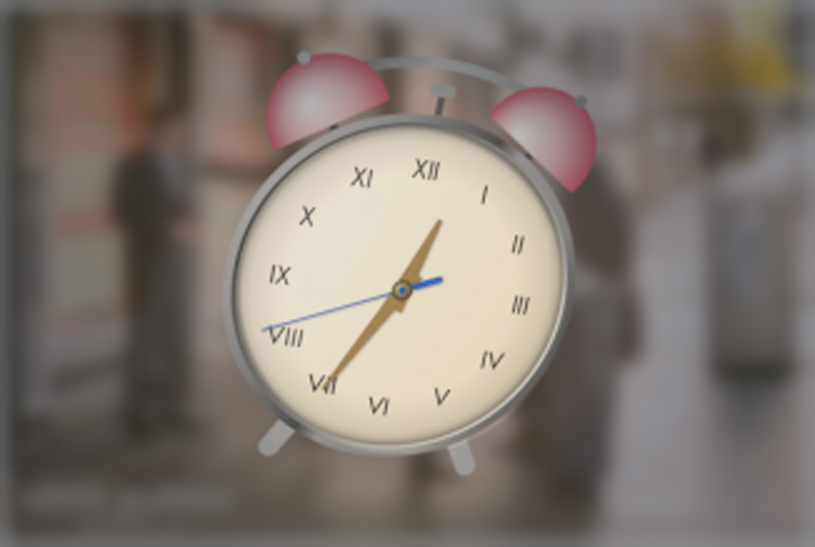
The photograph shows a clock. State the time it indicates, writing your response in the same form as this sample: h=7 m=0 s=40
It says h=12 m=34 s=41
